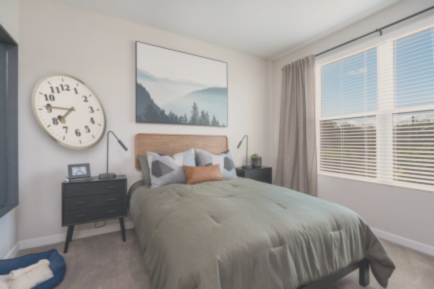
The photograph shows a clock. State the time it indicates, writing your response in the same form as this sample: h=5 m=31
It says h=7 m=46
